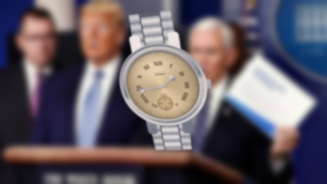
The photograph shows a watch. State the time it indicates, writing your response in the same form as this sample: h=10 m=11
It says h=1 m=44
